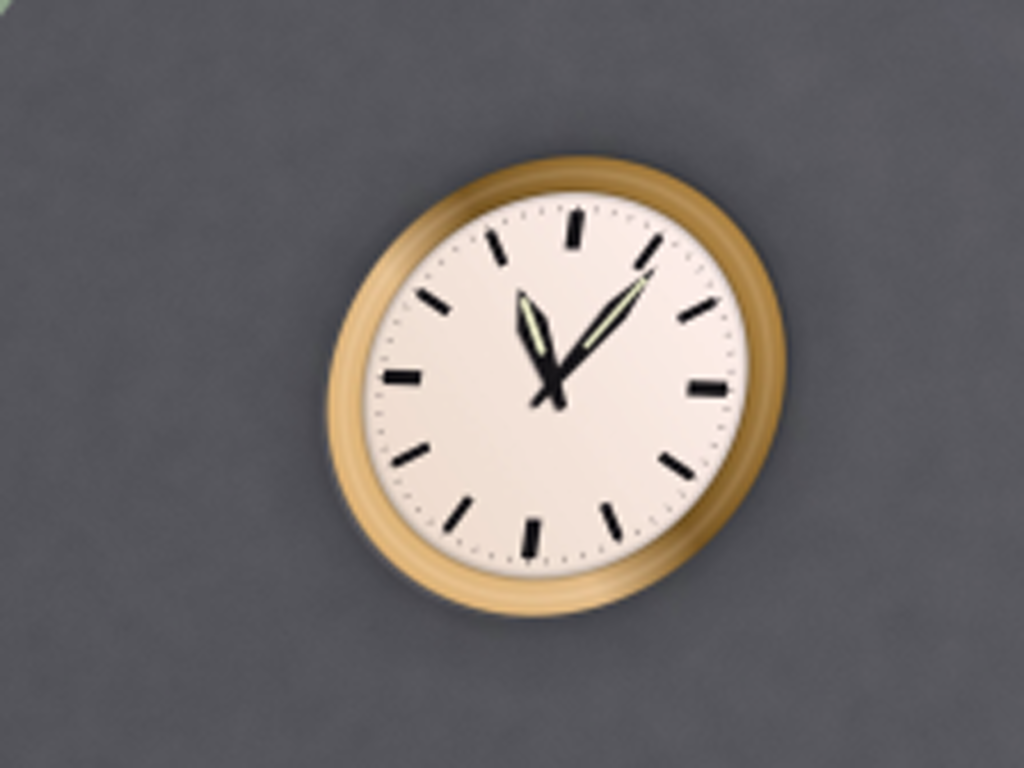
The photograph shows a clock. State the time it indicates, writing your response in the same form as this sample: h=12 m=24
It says h=11 m=6
